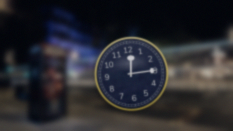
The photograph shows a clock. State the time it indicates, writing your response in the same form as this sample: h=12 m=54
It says h=12 m=15
